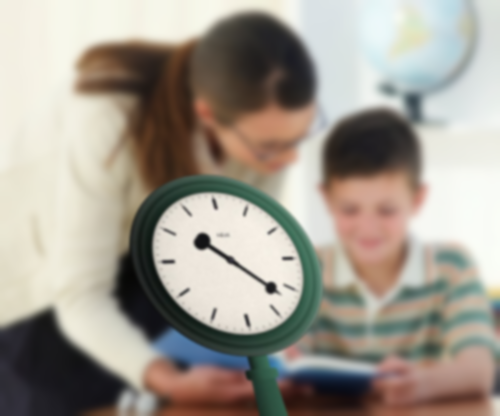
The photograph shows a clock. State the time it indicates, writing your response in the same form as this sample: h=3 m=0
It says h=10 m=22
